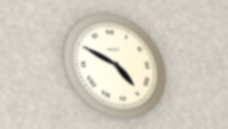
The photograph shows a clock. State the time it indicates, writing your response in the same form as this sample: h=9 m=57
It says h=4 m=50
